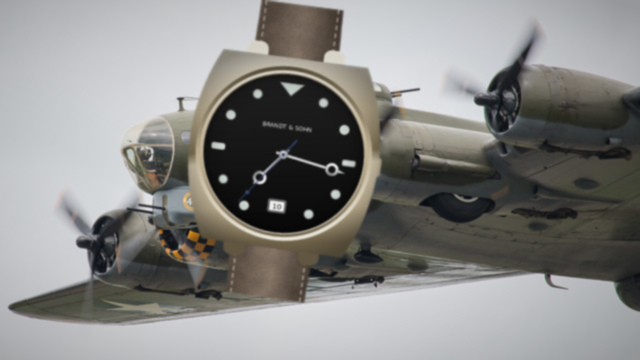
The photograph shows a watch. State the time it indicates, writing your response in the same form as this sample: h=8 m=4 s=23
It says h=7 m=16 s=36
